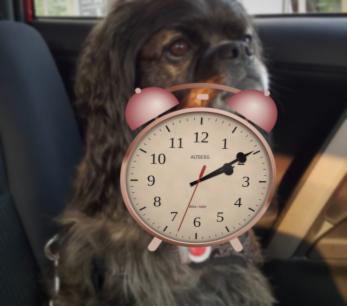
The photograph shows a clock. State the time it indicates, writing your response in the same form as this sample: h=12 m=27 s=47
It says h=2 m=9 s=33
